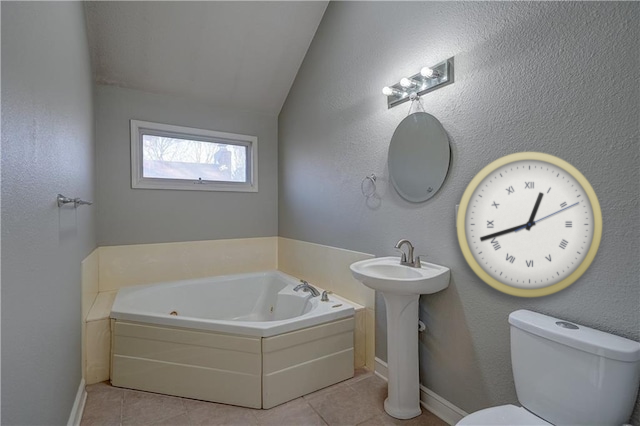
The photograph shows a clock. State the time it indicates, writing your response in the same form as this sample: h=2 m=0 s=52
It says h=12 m=42 s=11
